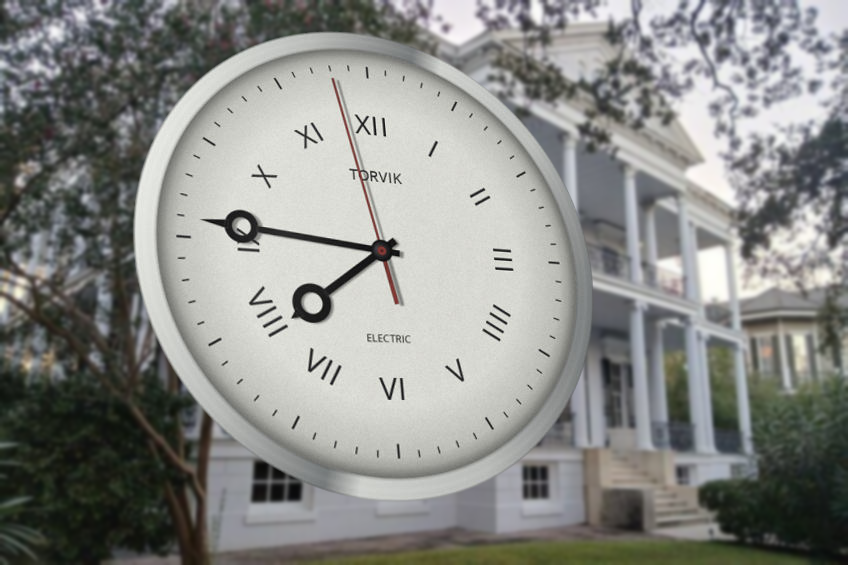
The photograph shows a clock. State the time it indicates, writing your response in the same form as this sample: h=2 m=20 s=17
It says h=7 m=45 s=58
